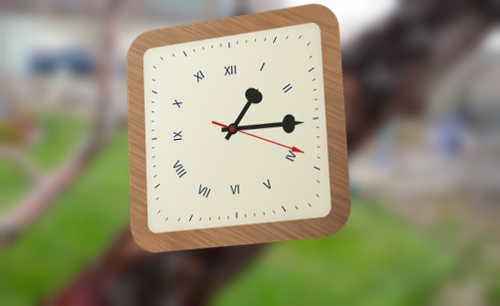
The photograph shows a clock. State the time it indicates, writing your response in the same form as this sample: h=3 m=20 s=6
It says h=1 m=15 s=19
